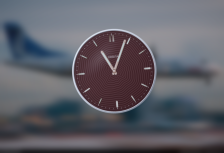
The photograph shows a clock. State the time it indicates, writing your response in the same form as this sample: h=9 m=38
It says h=11 m=4
